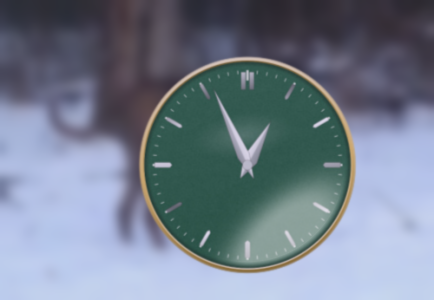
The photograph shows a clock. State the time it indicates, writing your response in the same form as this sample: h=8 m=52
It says h=12 m=56
